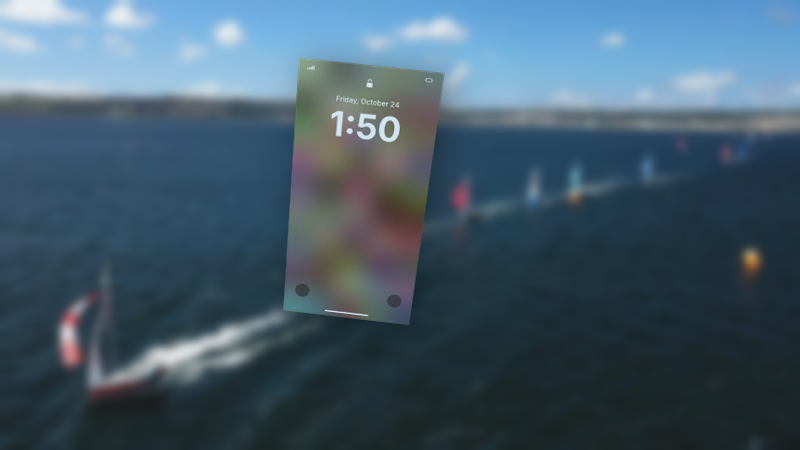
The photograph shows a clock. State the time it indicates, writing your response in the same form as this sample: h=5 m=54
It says h=1 m=50
